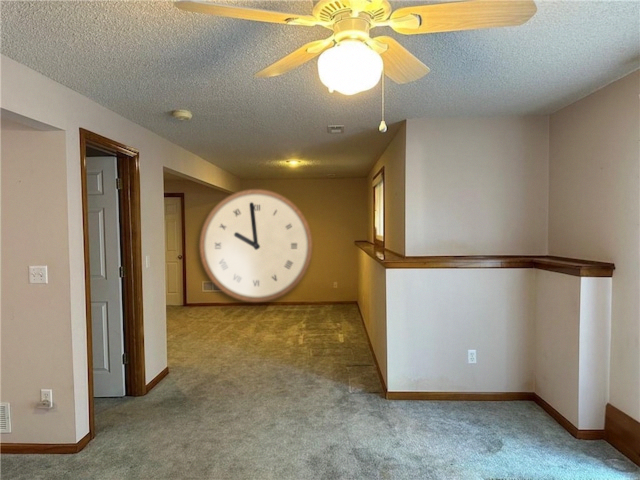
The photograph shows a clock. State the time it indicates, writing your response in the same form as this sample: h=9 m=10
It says h=9 m=59
